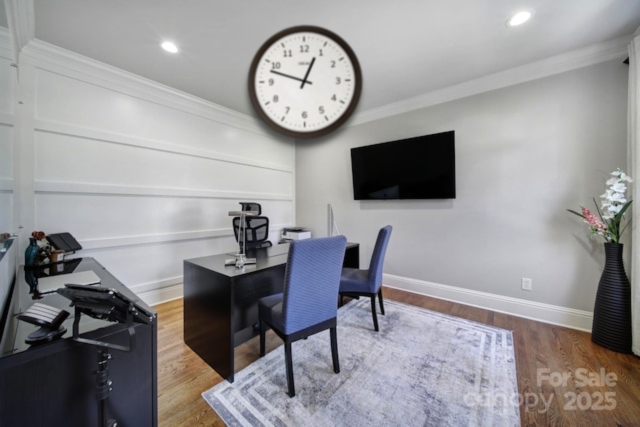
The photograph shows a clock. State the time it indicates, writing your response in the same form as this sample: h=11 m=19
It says h=12 m=48
